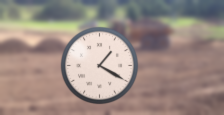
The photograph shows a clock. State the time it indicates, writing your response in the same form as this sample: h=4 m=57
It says h=1 m=20
